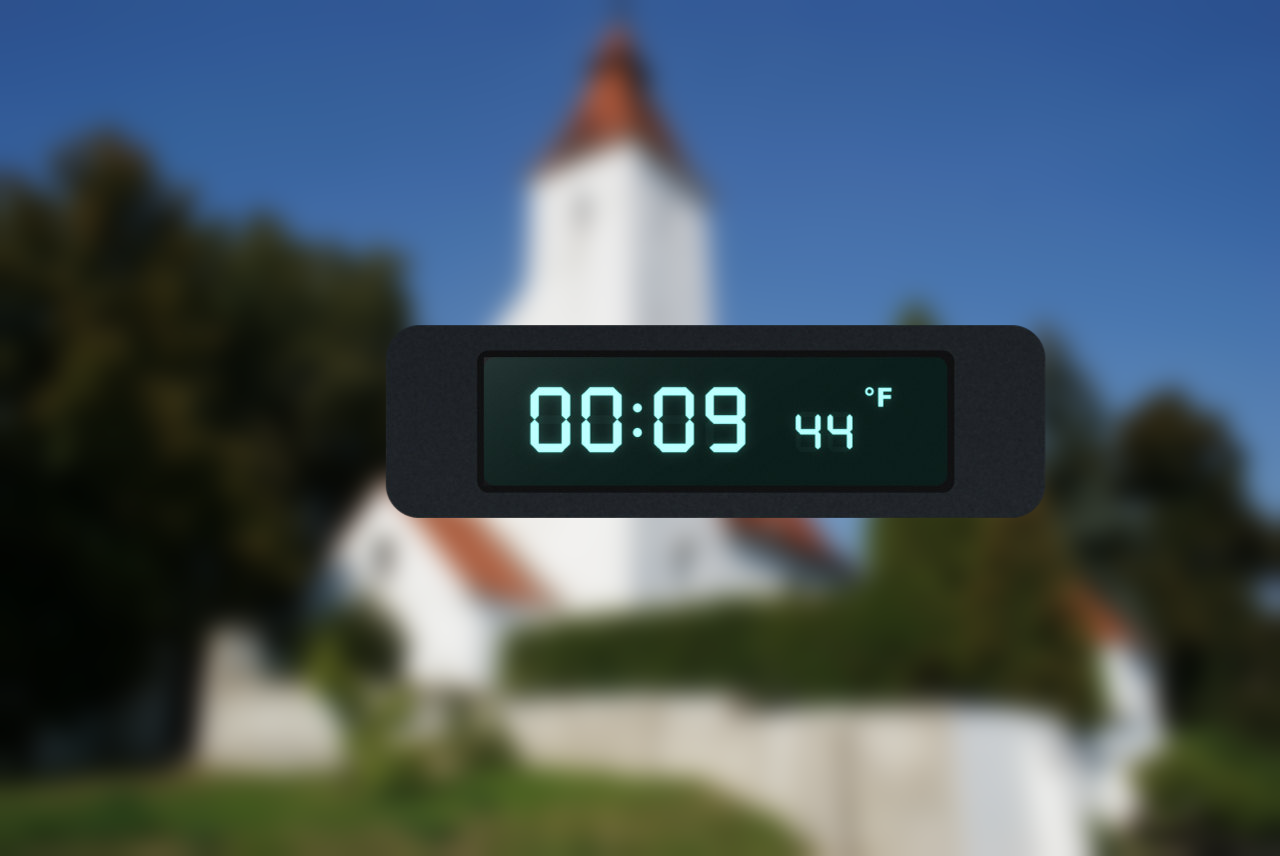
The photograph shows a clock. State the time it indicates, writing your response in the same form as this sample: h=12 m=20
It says h=0 m=9
